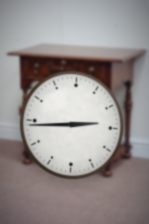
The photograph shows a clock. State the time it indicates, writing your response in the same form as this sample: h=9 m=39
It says h=2 m=44
